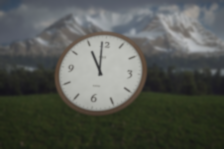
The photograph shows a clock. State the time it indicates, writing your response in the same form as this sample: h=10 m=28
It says h=10 m=59
